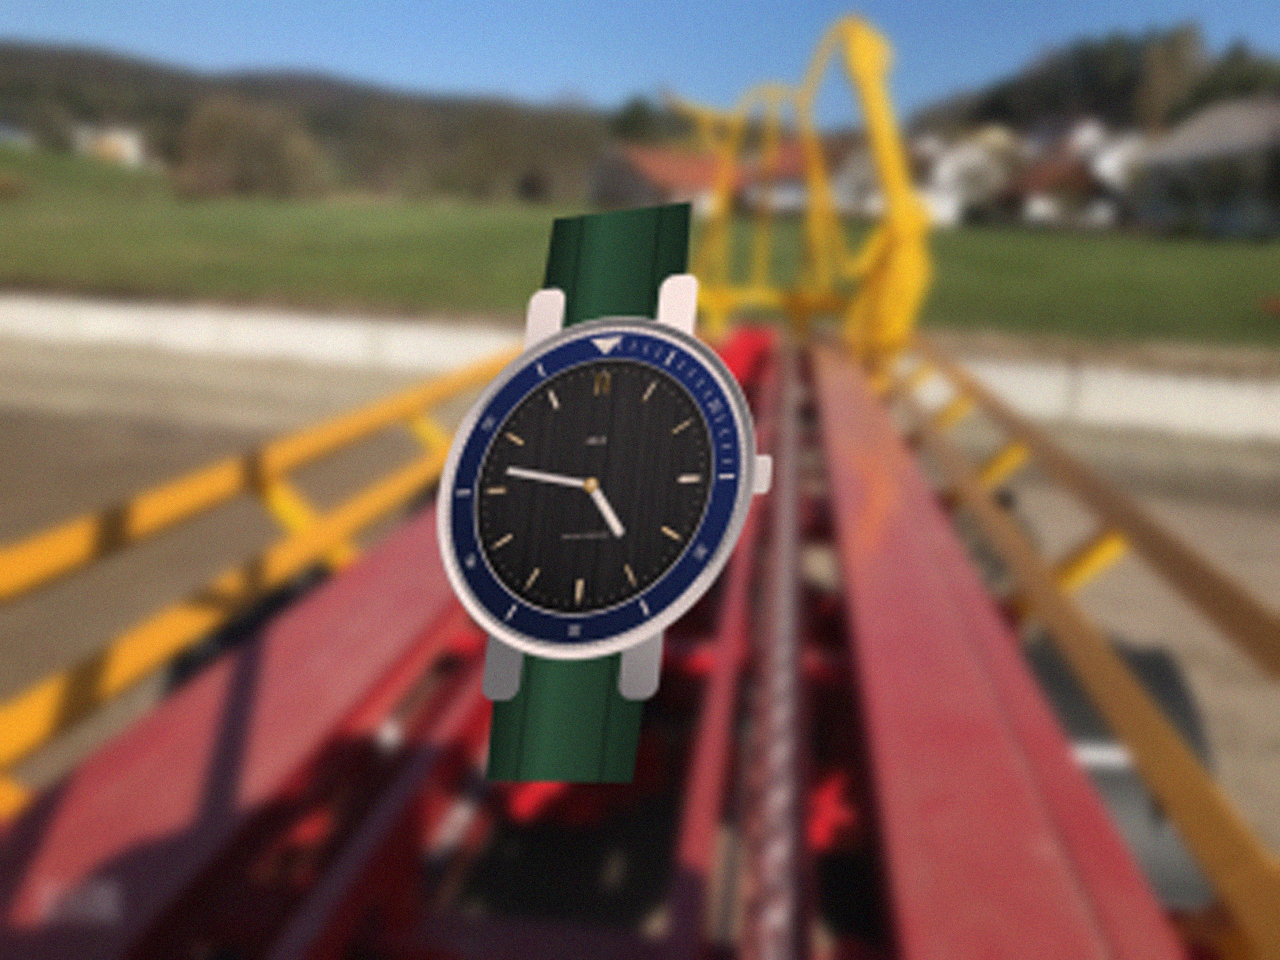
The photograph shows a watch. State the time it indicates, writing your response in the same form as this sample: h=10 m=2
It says h=4 m=47
